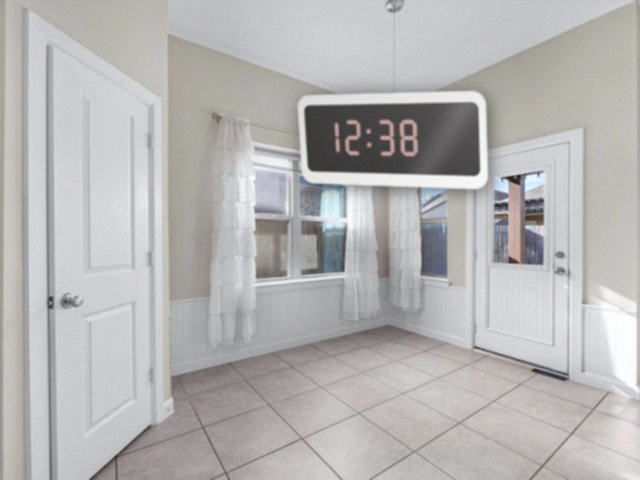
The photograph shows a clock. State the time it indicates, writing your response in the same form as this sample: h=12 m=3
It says h=12 m=38
